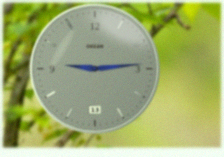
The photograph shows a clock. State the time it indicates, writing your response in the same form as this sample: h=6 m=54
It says h=9 m=14
